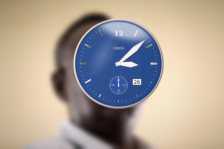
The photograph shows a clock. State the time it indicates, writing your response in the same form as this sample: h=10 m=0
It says h=3 m=8
